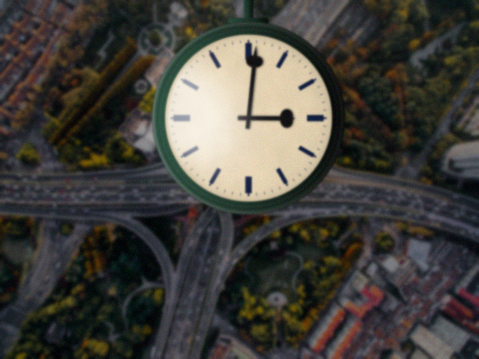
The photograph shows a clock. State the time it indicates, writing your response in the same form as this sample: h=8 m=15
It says h=3 m=1
